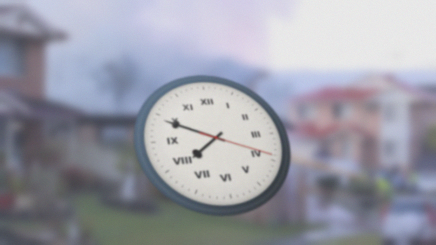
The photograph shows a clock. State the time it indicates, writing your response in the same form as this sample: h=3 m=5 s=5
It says h=7 m=49 s=19
